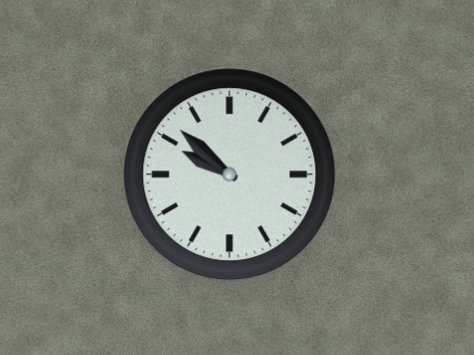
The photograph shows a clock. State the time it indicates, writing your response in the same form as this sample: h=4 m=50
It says h=9 m=52
